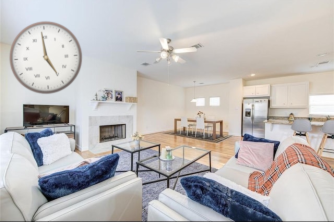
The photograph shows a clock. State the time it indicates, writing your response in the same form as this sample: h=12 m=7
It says h=4 m=59
